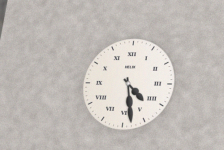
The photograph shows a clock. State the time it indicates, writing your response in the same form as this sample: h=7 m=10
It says h=4 m=28
